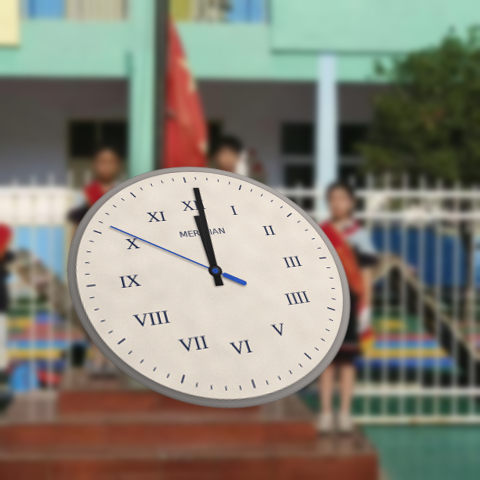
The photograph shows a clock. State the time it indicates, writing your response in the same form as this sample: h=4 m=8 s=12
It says h=12 m=0 s=51
